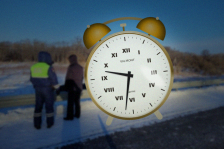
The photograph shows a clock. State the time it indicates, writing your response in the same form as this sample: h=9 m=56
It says h=9 m=32
